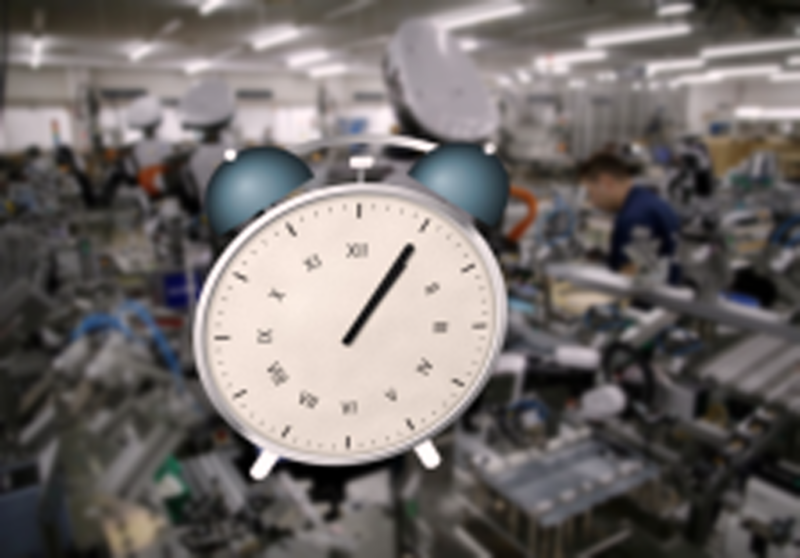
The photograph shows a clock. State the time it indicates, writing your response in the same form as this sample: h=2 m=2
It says h=1 m=5
